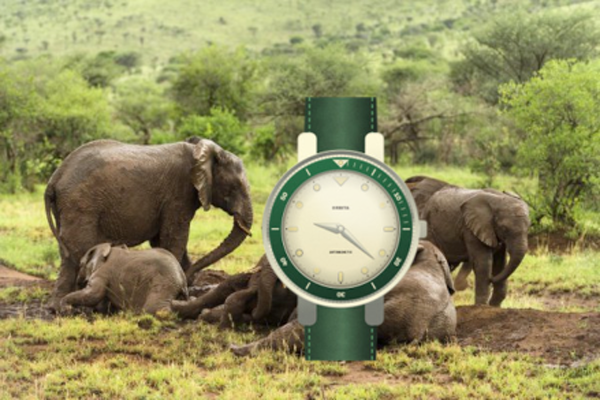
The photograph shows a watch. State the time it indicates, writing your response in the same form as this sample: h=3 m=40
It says h=9 m=22
